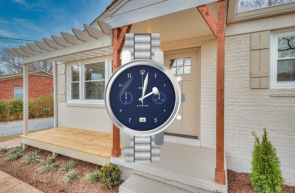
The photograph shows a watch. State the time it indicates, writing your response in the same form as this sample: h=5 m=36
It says h=2 m=2
